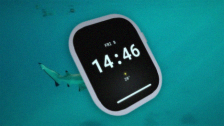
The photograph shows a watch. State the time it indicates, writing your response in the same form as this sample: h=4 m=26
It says h=14 m=46
